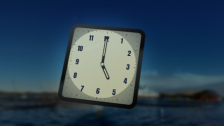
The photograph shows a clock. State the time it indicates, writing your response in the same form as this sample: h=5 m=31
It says h=5 m=0
